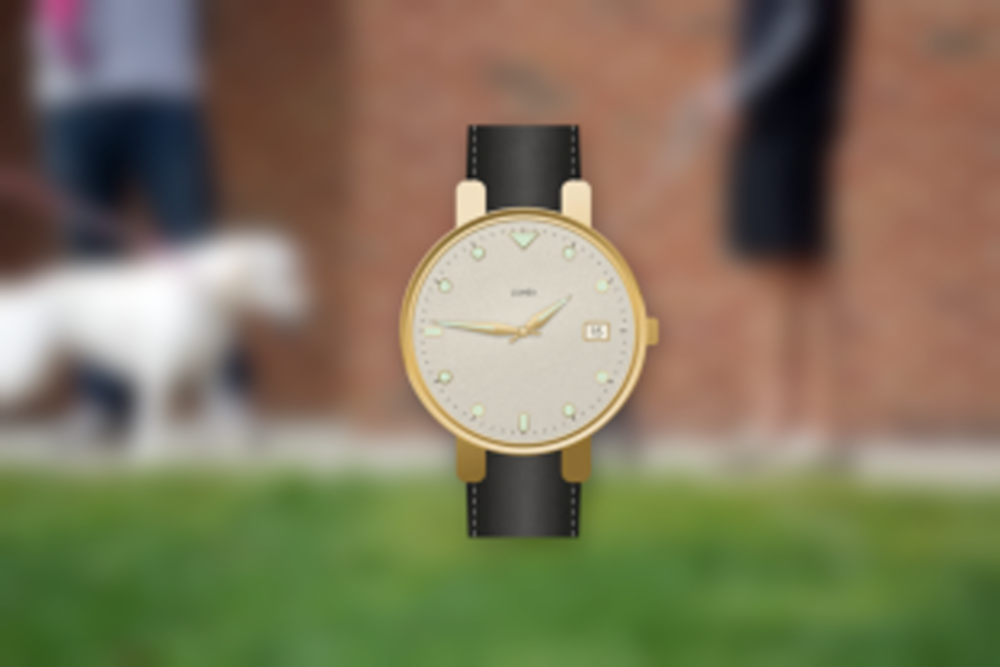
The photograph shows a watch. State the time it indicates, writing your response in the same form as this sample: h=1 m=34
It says h=1 m=46
